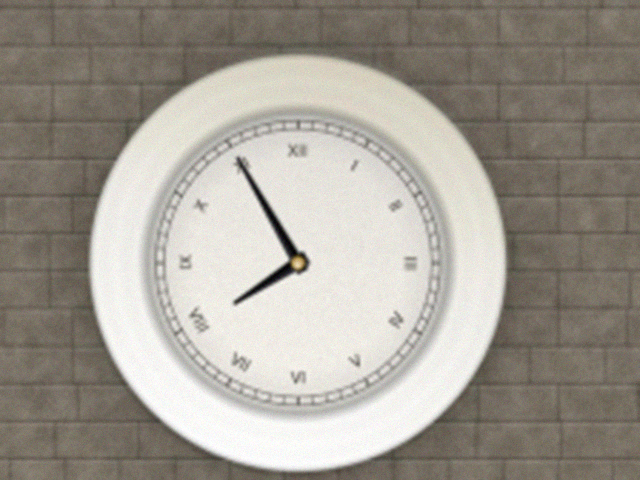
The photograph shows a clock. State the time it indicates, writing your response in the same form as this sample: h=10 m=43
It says h=7 m=55
